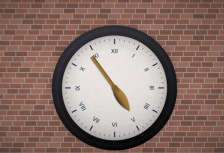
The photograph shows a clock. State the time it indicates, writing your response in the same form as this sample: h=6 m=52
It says h=4 m=54
